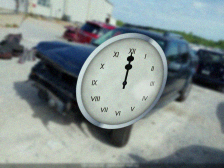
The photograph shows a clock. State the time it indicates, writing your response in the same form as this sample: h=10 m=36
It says h=12 m=0
